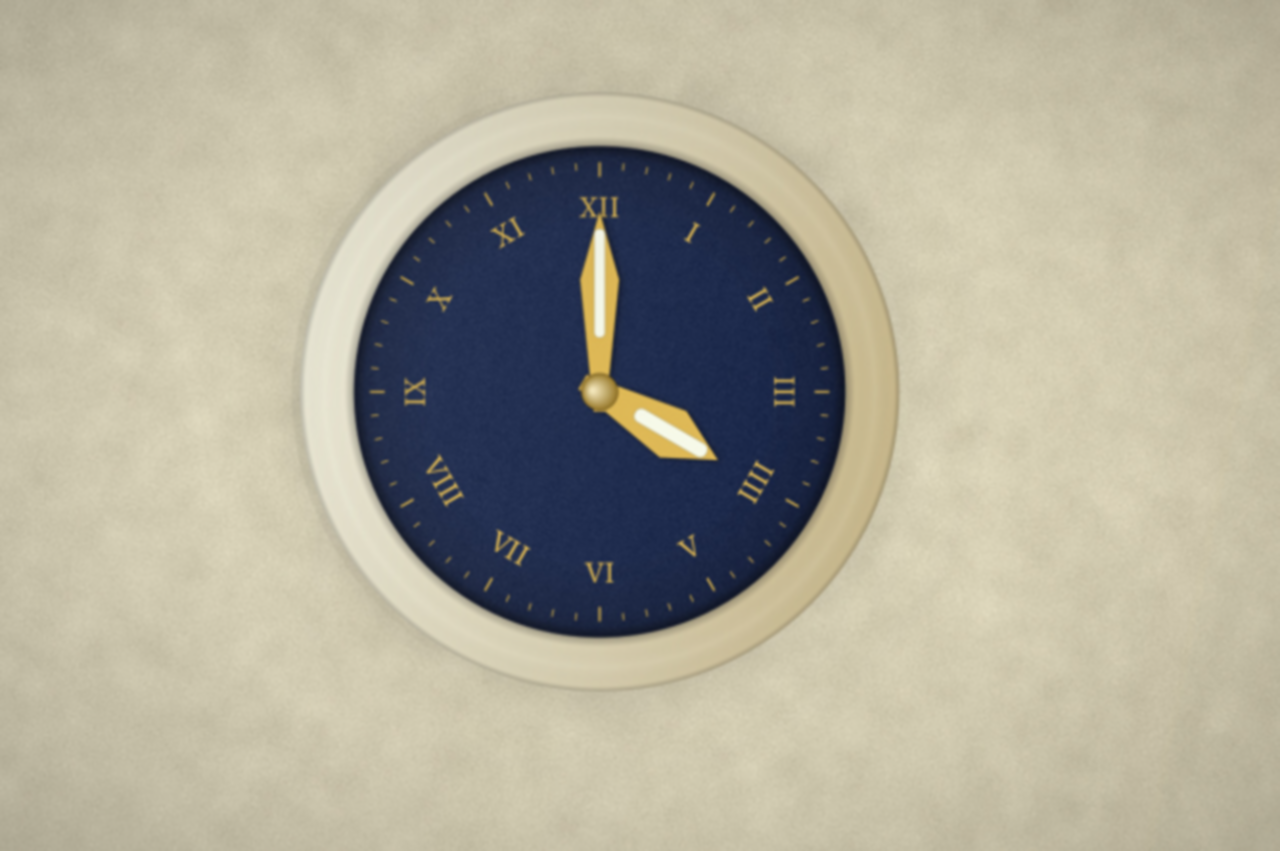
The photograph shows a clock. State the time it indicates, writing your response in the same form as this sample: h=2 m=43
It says h=4 m=0
